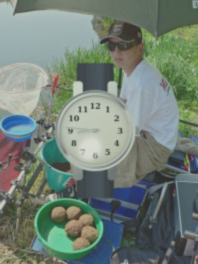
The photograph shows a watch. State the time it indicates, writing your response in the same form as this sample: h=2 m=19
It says h=8 m=46
